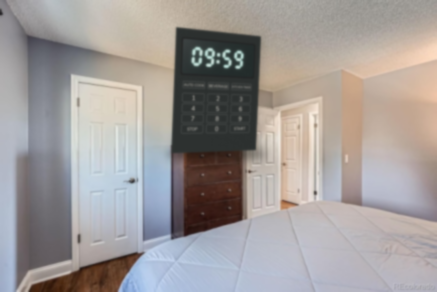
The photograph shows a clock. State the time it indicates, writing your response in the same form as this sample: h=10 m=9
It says h=9 m=59
